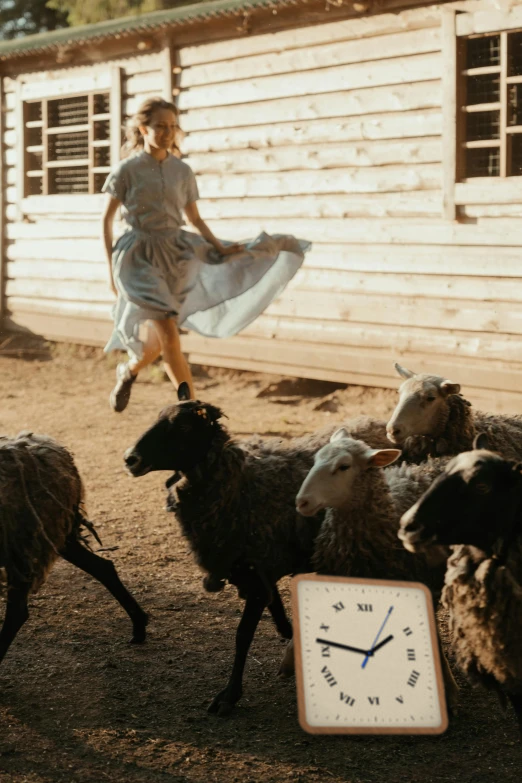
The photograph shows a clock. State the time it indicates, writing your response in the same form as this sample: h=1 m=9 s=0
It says h=1 m=47 s=5
